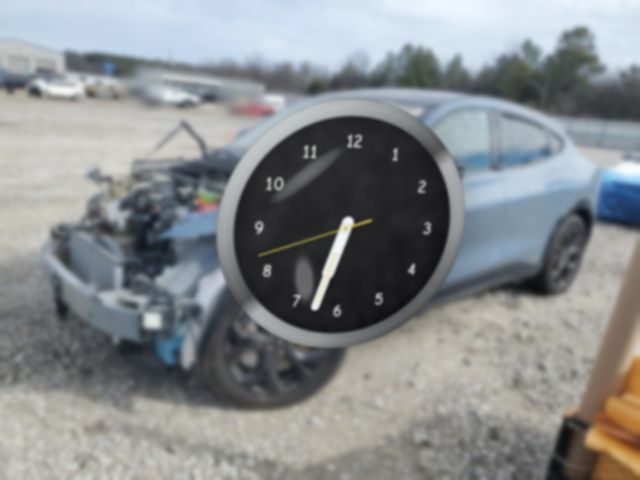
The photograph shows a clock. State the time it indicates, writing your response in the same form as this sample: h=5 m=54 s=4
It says h=6 m=32 s=42
